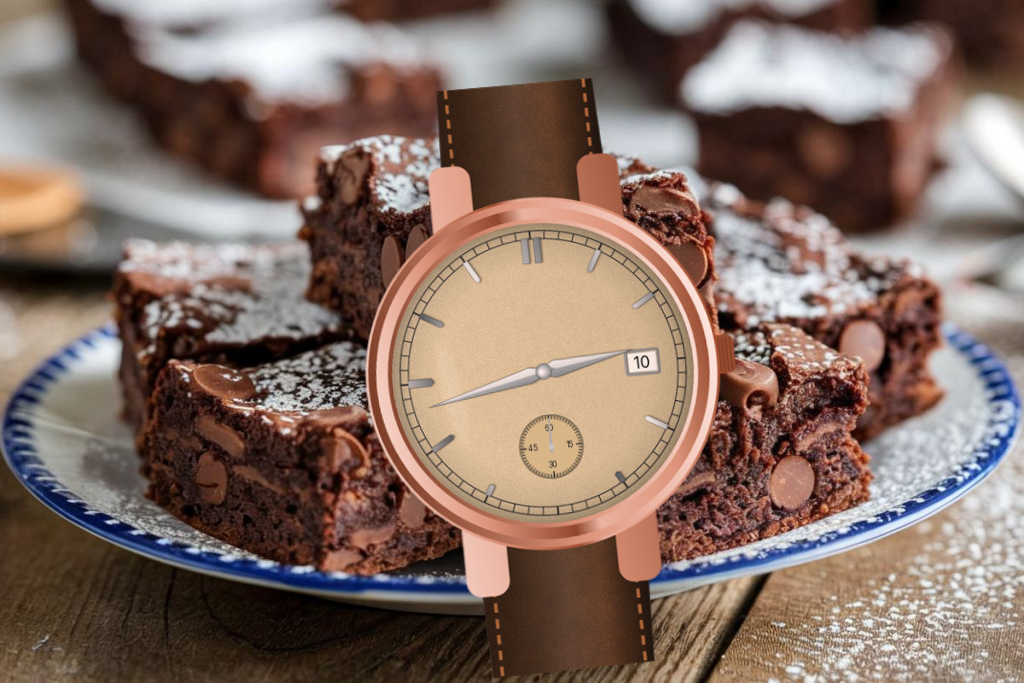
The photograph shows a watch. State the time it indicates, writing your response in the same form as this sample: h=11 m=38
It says h=2 m=43
